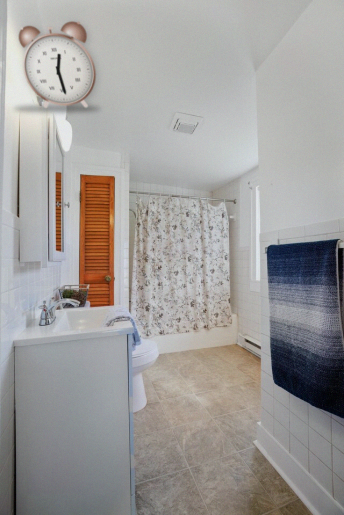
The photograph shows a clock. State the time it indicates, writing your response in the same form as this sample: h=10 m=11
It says h=12 m=29
